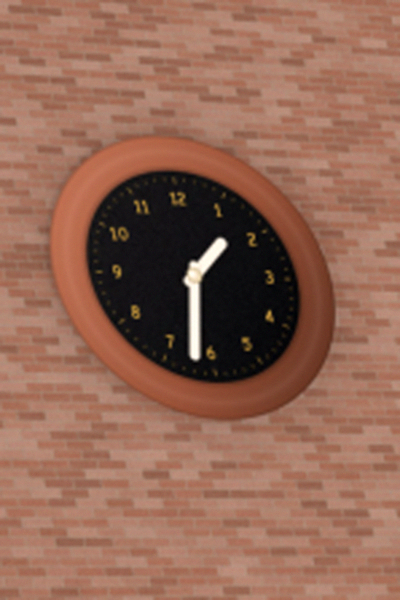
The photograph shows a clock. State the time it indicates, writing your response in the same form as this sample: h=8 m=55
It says h=1 m=32
